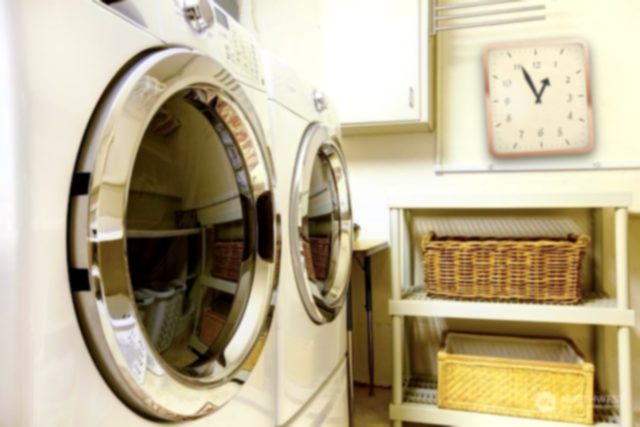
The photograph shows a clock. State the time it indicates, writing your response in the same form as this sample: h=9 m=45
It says h=12 m=56
